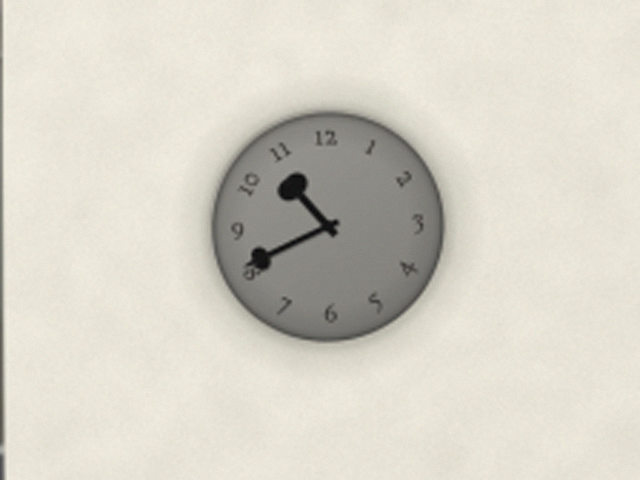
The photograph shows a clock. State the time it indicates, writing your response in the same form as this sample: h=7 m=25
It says h=10 m=41
